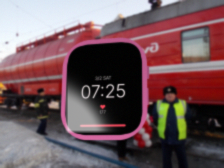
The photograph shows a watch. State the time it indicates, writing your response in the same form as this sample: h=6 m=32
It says h=7 m=25
